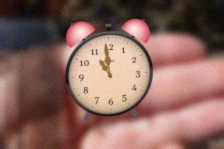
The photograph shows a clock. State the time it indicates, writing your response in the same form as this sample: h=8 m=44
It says h=10 m=59
